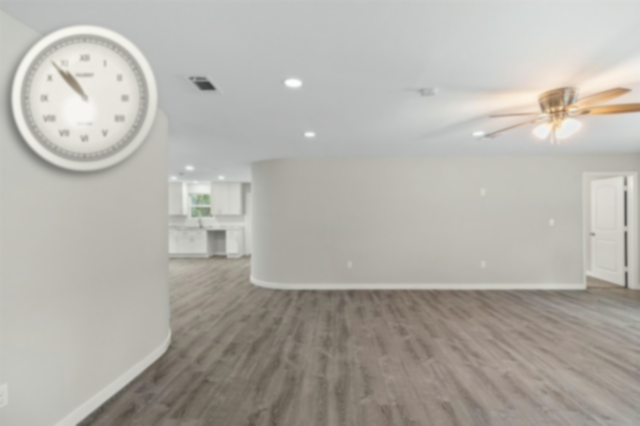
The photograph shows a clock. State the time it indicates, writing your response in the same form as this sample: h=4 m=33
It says h=10 m=53
